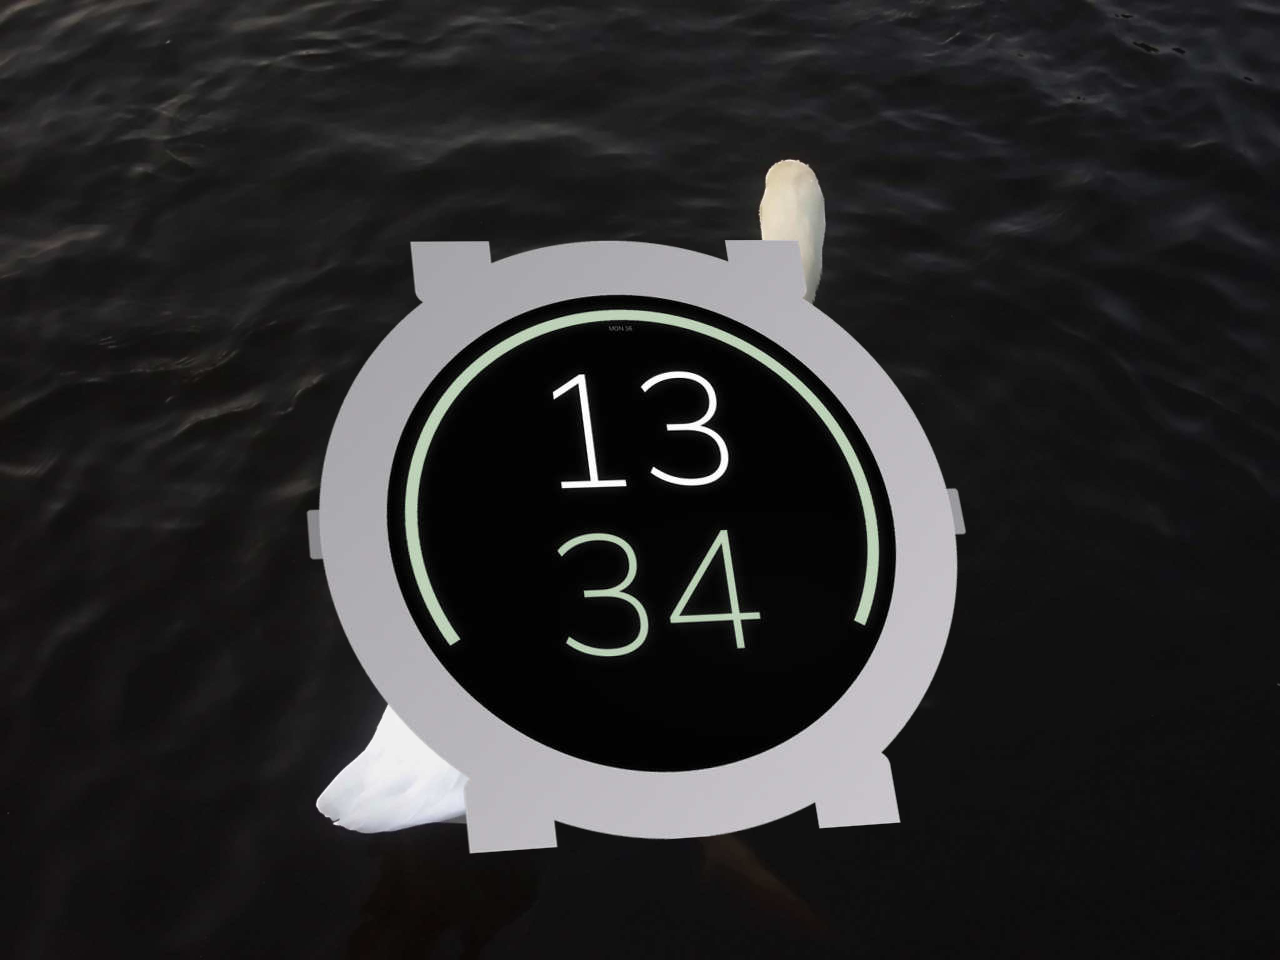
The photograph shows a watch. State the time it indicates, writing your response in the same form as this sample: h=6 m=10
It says h=13 m=34
